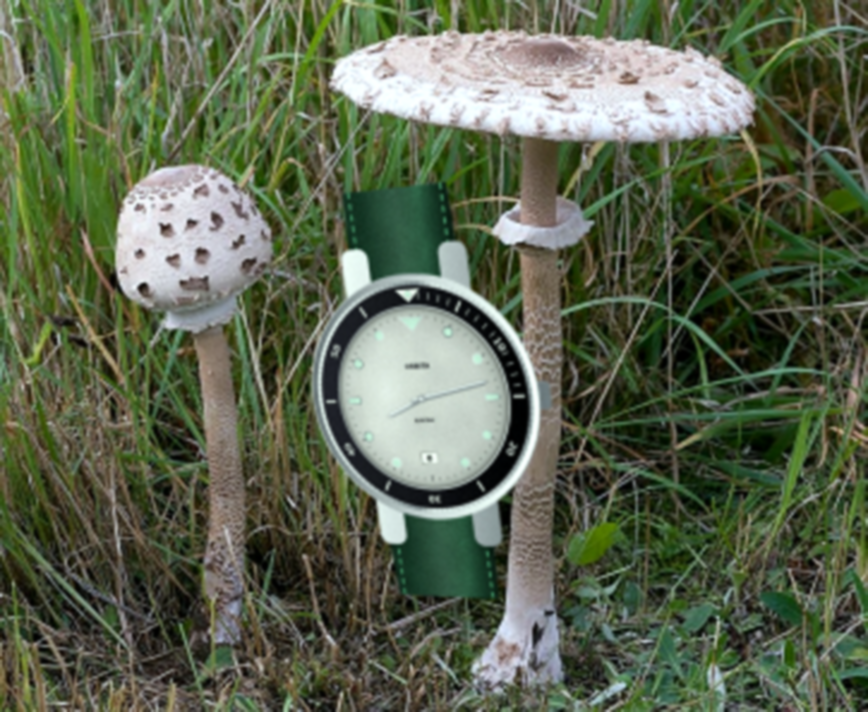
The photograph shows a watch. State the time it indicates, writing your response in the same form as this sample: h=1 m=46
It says h=8 m=13
